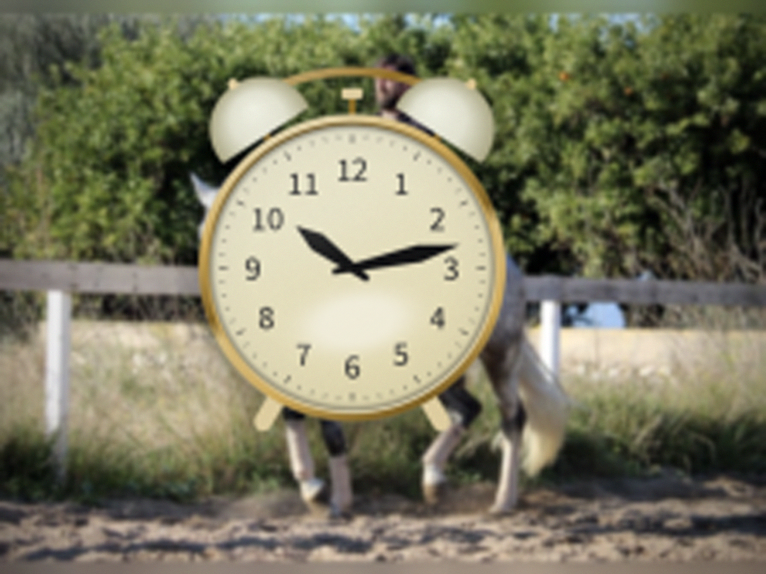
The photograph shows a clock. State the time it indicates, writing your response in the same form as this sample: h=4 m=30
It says h=10 m=13
